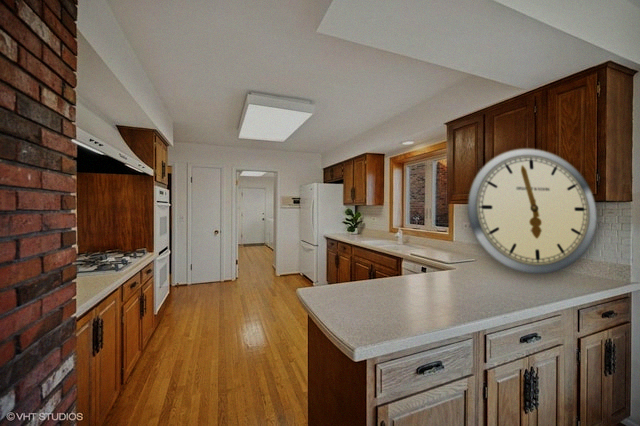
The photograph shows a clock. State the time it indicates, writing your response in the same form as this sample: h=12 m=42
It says h=5 m=58
